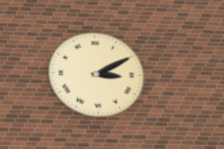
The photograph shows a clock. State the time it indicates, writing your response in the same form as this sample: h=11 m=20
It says h=3 m=10
